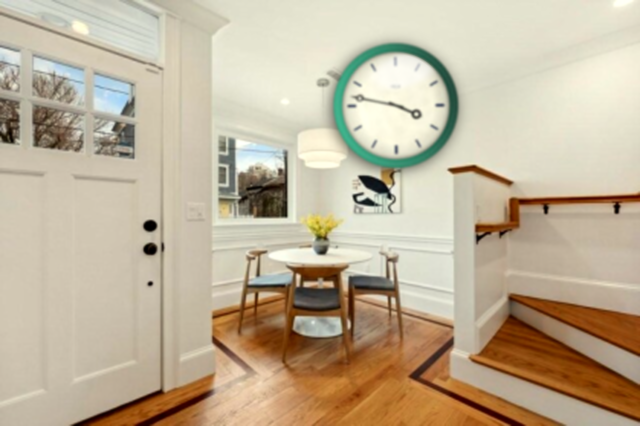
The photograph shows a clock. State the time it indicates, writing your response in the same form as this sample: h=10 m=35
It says h=3 m=47
